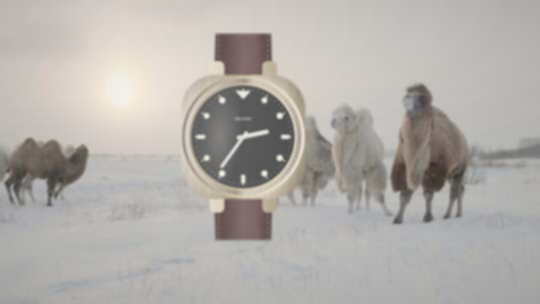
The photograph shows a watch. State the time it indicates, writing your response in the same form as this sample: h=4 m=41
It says h=2 m=36
